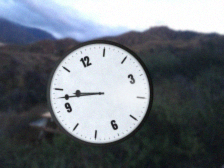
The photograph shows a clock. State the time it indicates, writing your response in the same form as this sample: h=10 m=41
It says h=9 m=48
